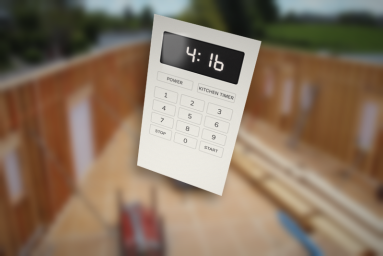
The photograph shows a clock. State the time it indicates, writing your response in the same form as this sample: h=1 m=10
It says h=4 m=16
